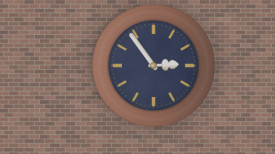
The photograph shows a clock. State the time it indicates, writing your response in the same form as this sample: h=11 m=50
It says h=2 m=54
